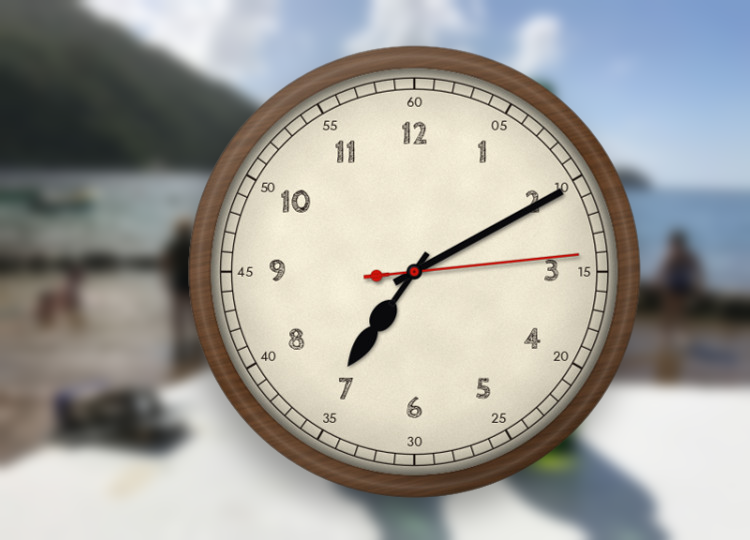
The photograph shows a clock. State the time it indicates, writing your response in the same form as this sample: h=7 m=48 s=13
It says h=7 m=10 s=14
